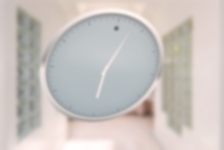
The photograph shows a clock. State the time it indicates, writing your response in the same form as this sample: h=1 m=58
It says h=6 m=3
